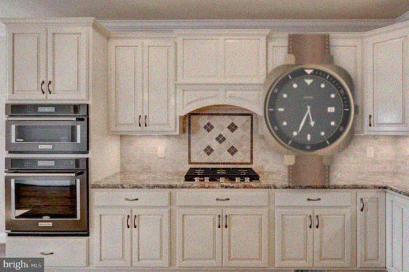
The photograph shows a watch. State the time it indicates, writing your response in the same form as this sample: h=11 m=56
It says h=5 m=34
